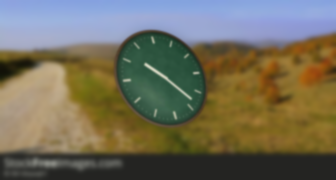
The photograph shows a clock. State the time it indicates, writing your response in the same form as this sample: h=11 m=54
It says h=10 m=23
